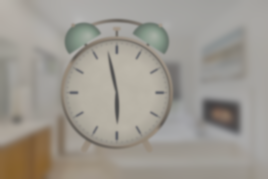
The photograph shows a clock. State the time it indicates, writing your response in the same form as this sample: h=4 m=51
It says h=5 m=58
